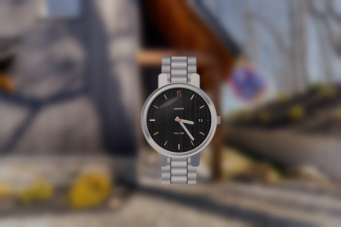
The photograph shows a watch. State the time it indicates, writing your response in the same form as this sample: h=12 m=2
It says h=3 m=24
